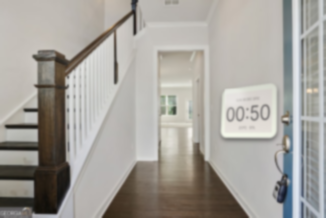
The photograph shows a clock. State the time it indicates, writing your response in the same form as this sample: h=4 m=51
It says h=0 m=50
